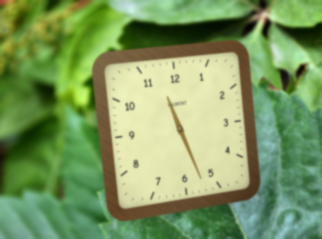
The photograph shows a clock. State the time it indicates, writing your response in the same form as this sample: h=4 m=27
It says h=11 m=27
